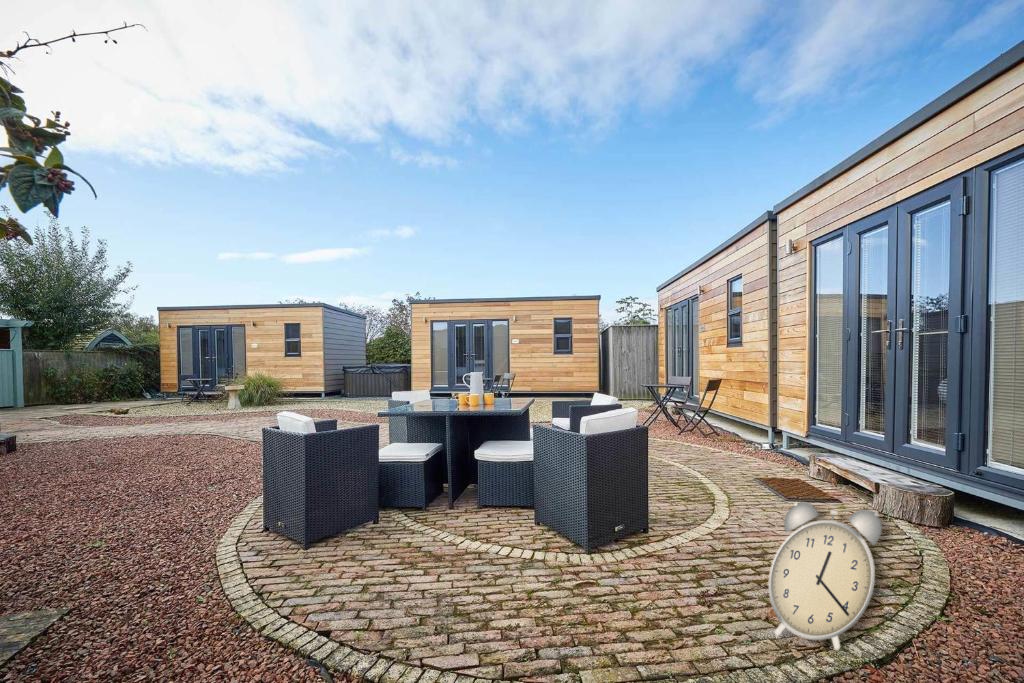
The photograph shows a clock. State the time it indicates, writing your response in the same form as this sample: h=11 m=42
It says h=12 m=21
